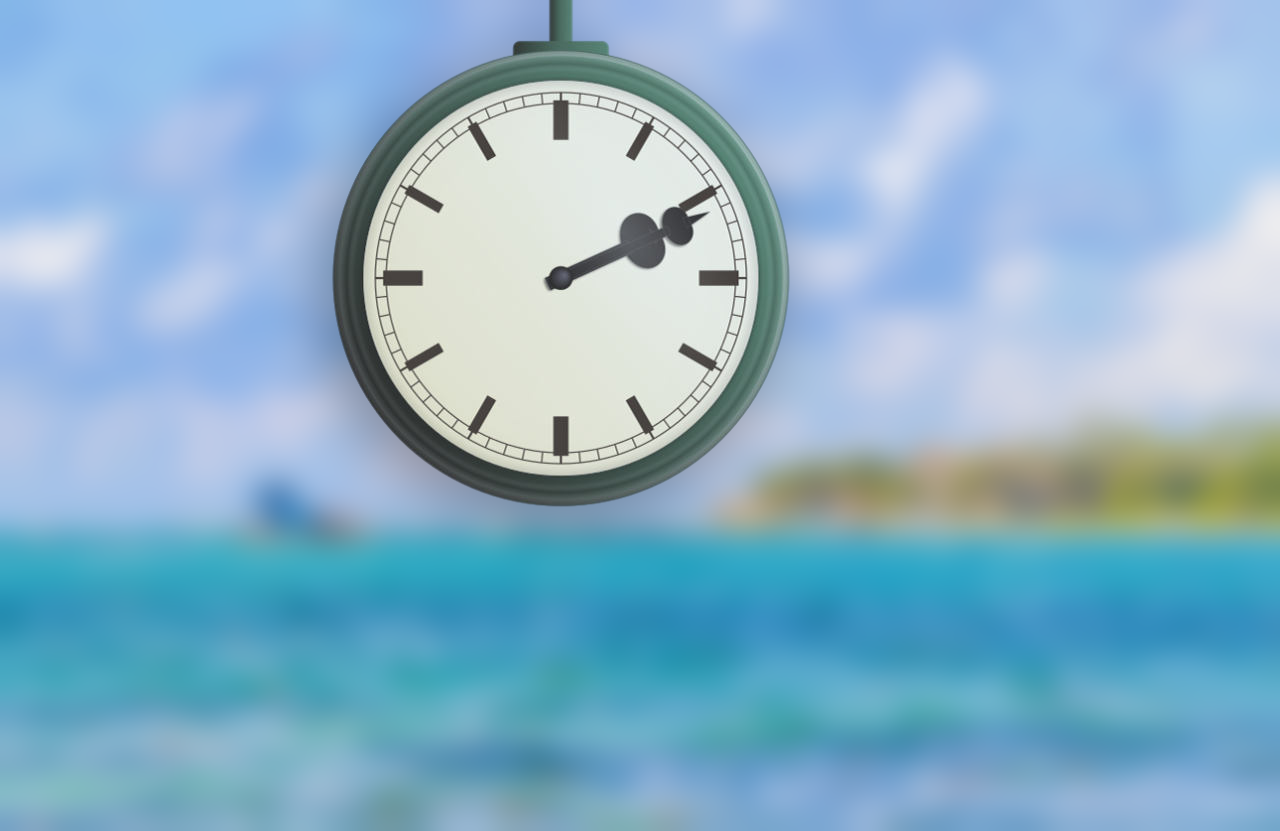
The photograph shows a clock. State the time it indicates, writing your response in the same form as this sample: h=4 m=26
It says h=2 m=11
